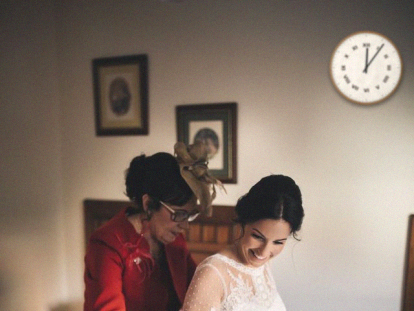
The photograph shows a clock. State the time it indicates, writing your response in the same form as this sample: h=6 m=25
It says h=12 m=6
